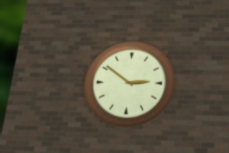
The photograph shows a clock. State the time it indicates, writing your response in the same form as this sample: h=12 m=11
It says h=2 m=51
